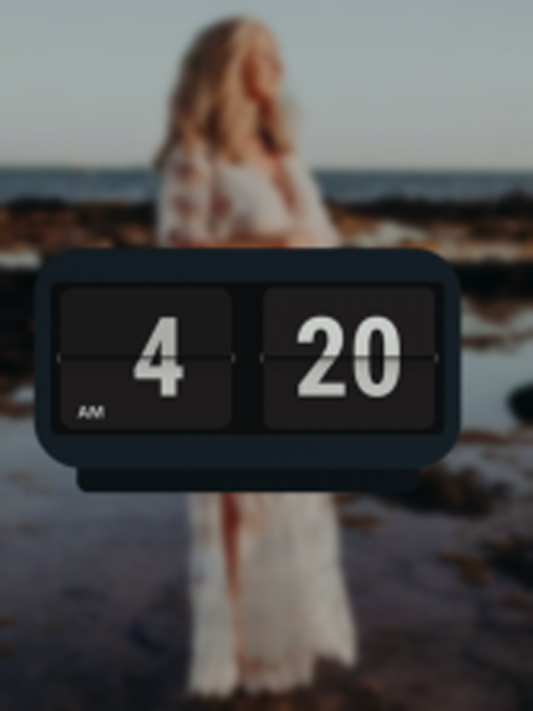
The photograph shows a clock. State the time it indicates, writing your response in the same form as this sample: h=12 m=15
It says h=4 m=20
